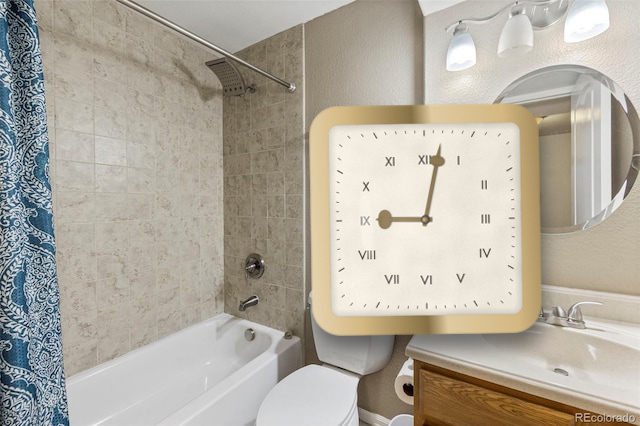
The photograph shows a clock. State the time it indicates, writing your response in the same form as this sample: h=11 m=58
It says h=9 m=2
